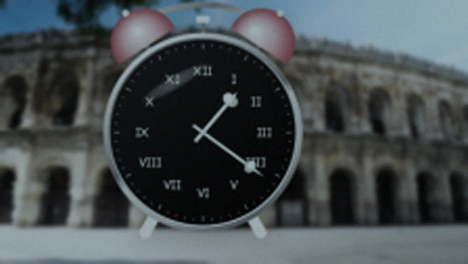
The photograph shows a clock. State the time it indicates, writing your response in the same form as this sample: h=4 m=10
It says h=1 m=21
